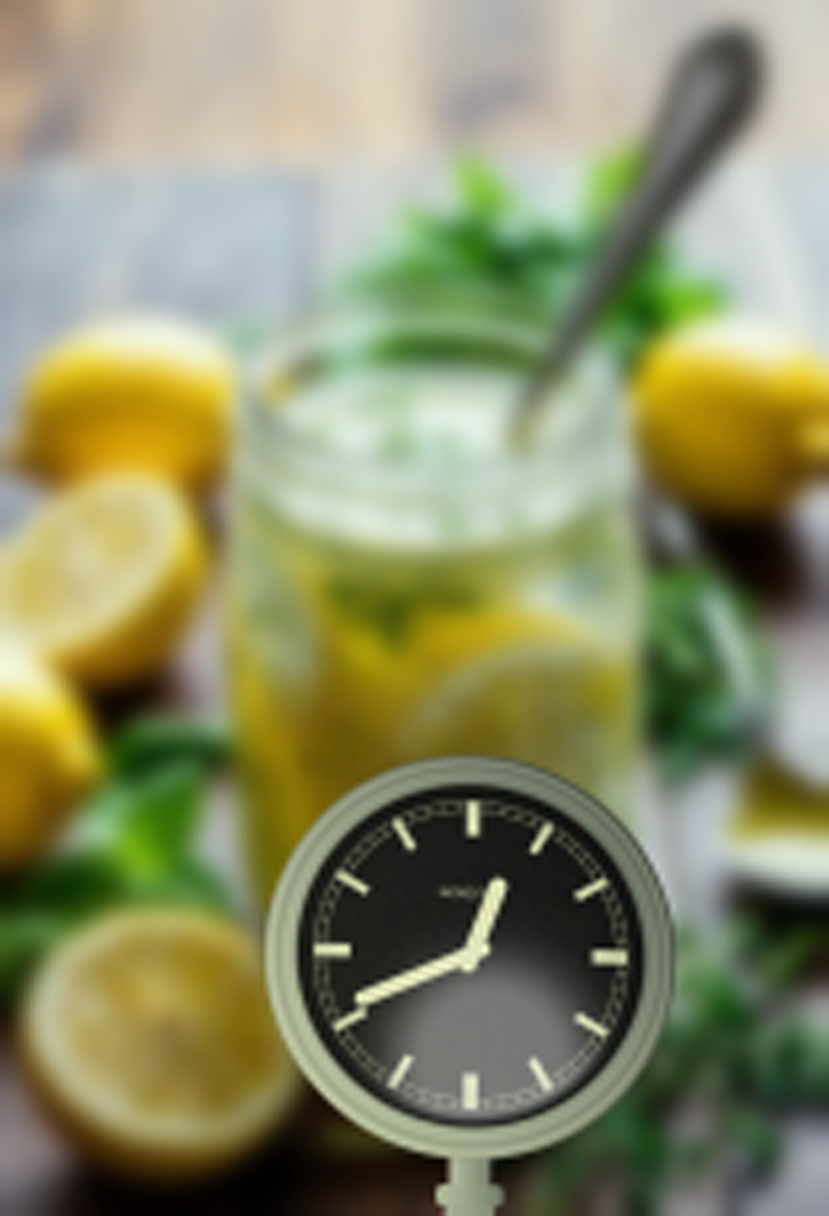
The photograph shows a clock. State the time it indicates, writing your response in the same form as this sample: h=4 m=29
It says h=12 m=41
